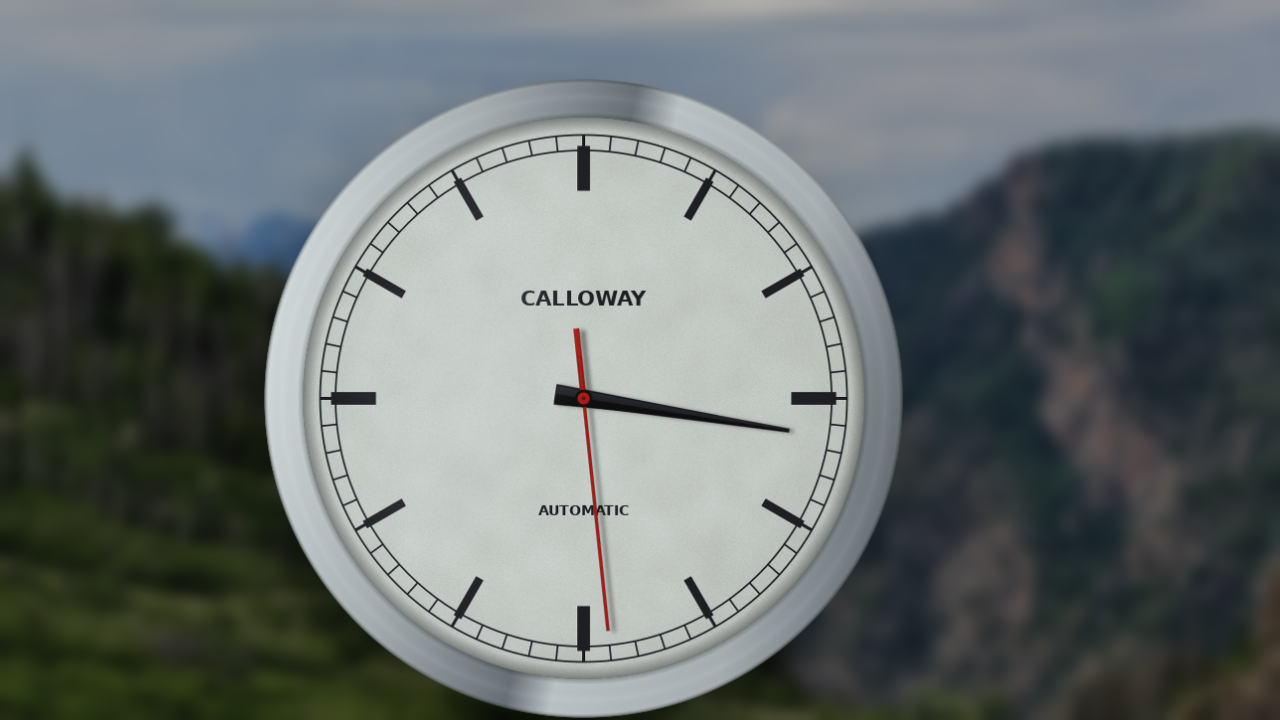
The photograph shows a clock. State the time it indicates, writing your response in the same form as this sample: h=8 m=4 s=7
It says h=3 m=16 s=29
